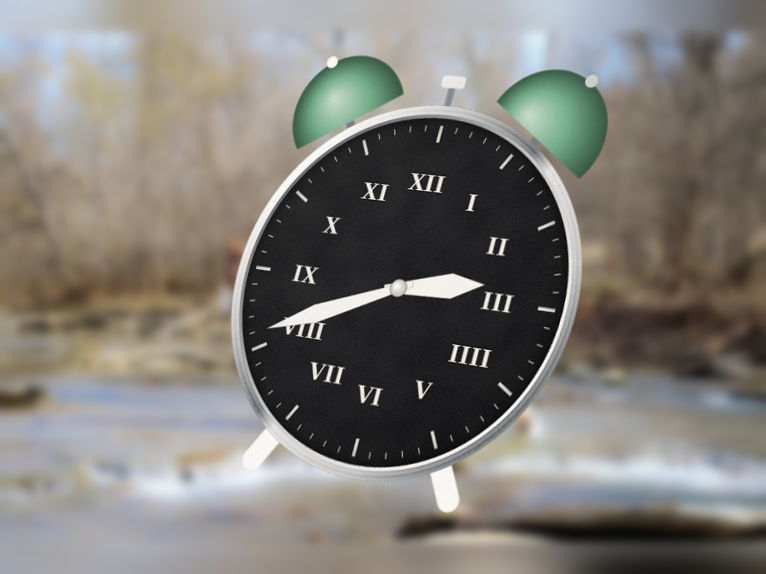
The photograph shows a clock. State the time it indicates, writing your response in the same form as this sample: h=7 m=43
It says h=2 m=41
